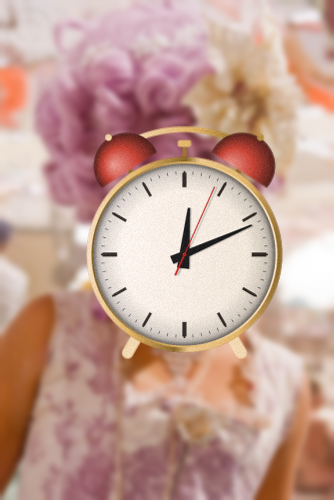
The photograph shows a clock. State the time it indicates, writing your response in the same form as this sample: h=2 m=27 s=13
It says h=12 m=11 s=4
